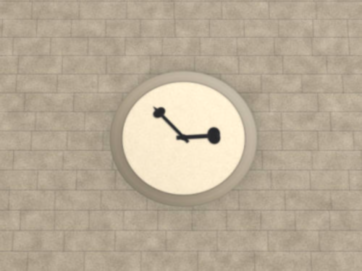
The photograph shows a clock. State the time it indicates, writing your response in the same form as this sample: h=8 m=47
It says h=2 m=53
